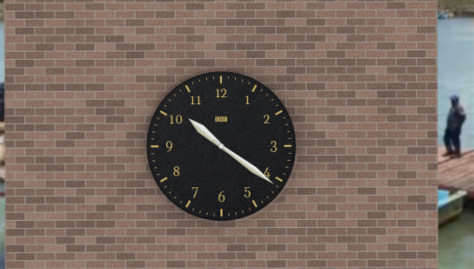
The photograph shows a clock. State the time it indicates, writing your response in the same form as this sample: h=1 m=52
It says h=10 m=21
